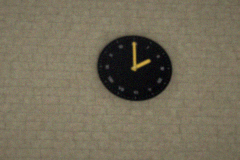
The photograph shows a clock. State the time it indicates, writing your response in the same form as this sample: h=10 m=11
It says h=2 m=0
